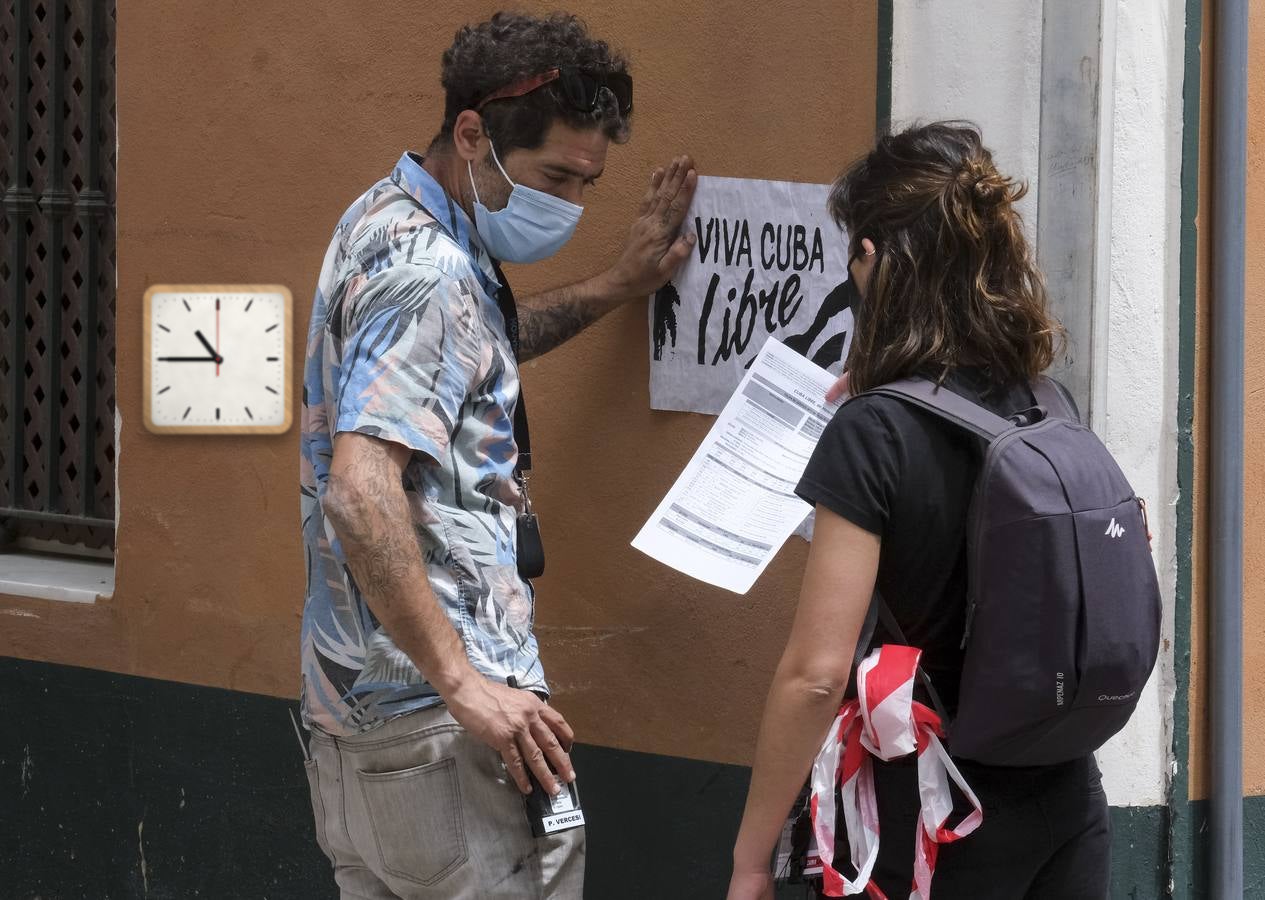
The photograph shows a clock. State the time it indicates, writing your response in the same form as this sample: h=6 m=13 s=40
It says h=10 m=45 s=0
